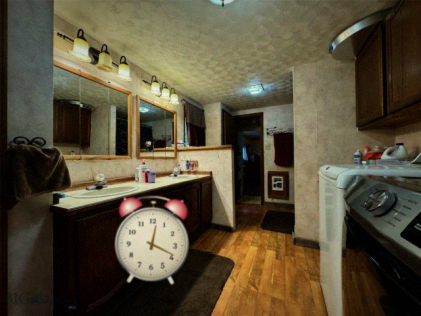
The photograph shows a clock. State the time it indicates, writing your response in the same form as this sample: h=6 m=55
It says h=12 m=19
